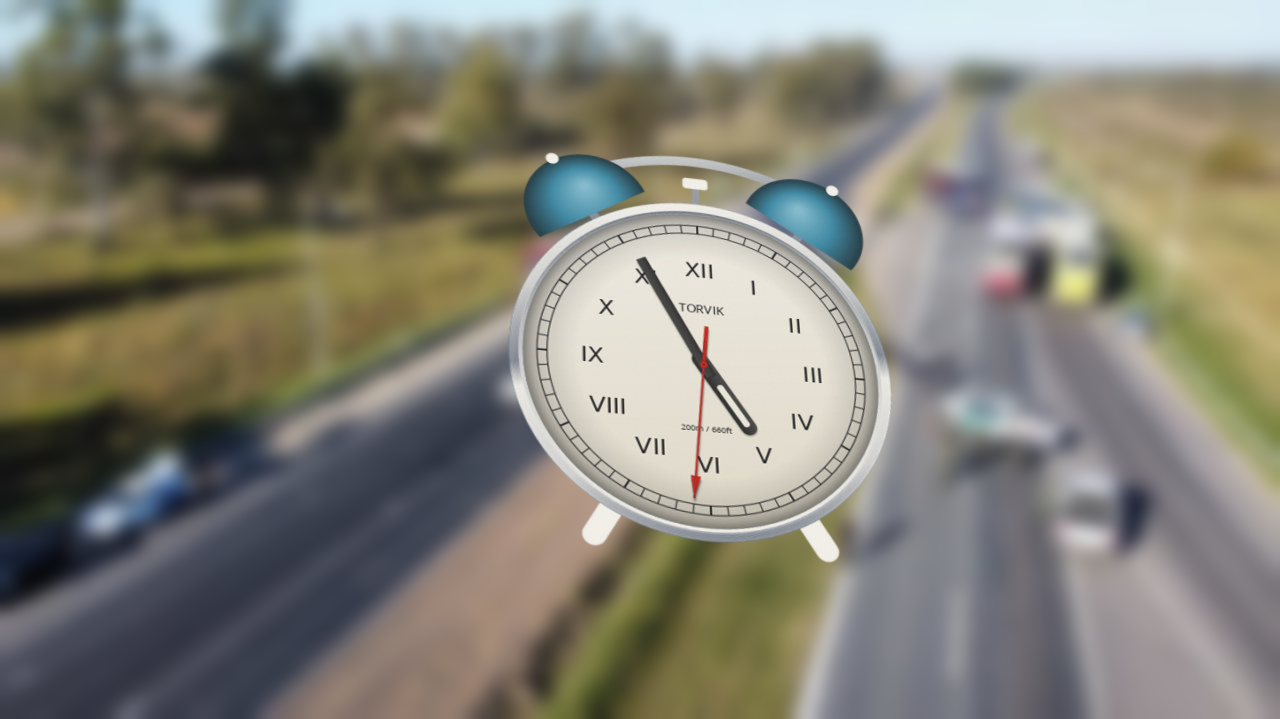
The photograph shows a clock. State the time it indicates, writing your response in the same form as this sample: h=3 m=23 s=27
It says h=4 m=55 s=31
